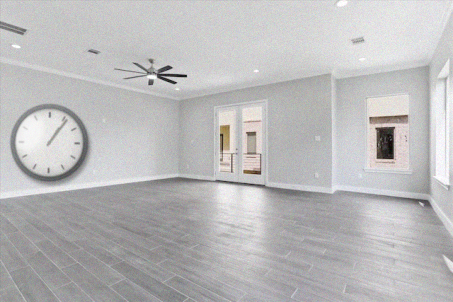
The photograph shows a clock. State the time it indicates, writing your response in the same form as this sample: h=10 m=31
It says h=1 m=6
